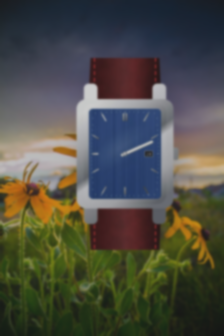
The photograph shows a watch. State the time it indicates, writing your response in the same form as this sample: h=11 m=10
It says h=2 m=11
